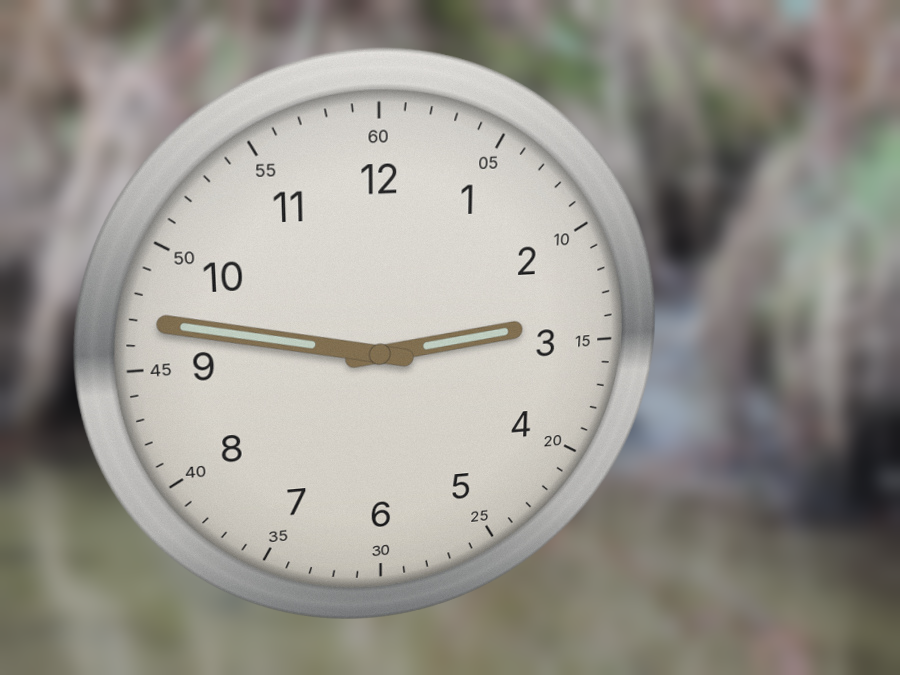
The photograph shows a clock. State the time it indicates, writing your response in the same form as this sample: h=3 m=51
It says h=2 m=47
